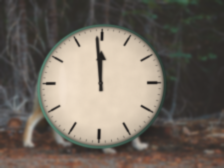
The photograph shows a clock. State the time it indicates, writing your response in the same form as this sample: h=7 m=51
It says h=11 m=59
